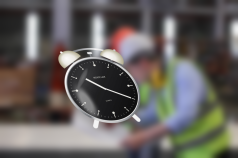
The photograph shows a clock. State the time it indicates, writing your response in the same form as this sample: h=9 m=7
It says h=10 m=20
